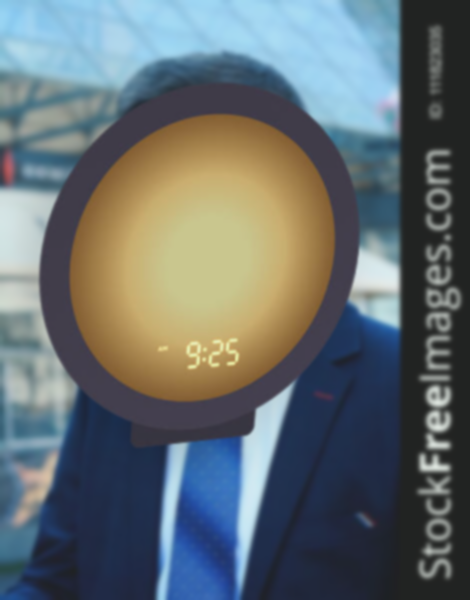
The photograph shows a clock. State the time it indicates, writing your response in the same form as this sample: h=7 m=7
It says h=9 m=25
